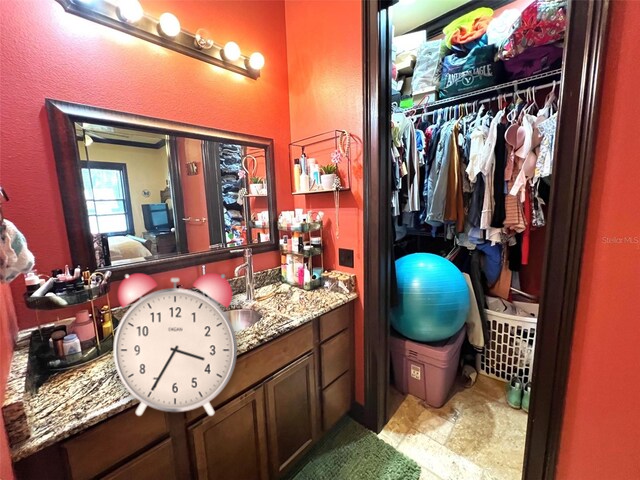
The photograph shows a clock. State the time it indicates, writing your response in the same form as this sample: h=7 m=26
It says h=3 m=35
